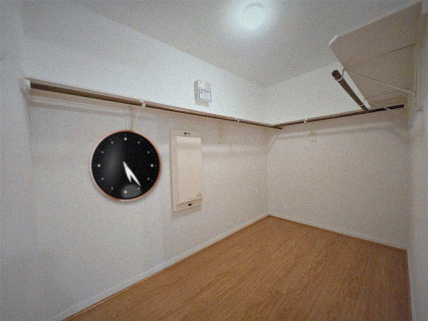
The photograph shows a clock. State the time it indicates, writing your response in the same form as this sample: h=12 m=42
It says h=5 m=24
